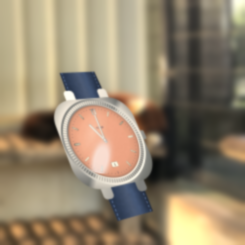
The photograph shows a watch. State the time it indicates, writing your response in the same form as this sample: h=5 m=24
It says h=11 m=0
